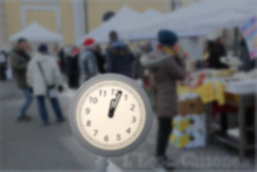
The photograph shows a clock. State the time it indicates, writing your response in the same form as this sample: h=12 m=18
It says h=12 m=2
